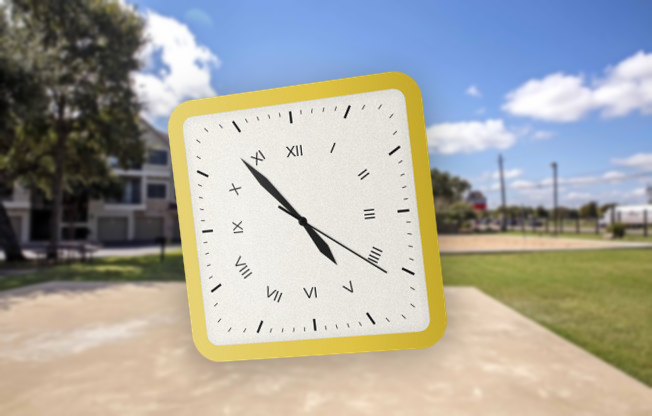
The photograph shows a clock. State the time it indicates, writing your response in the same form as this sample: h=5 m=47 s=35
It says h=4 m=53 s=21
